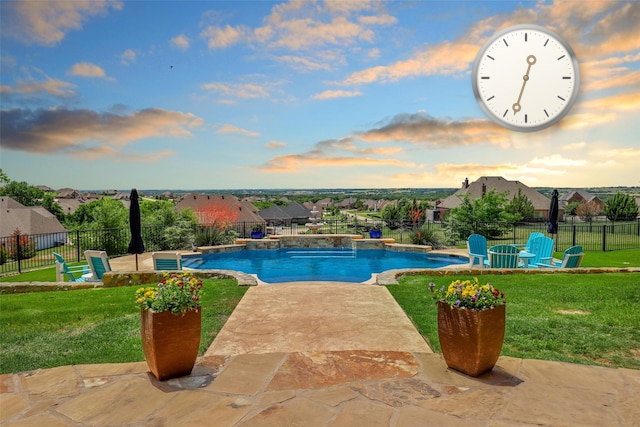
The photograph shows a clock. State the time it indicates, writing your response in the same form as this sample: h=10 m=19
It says h=12 m=33
